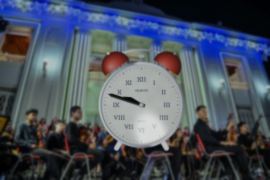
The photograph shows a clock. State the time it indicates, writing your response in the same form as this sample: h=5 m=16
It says h=9 m=48
